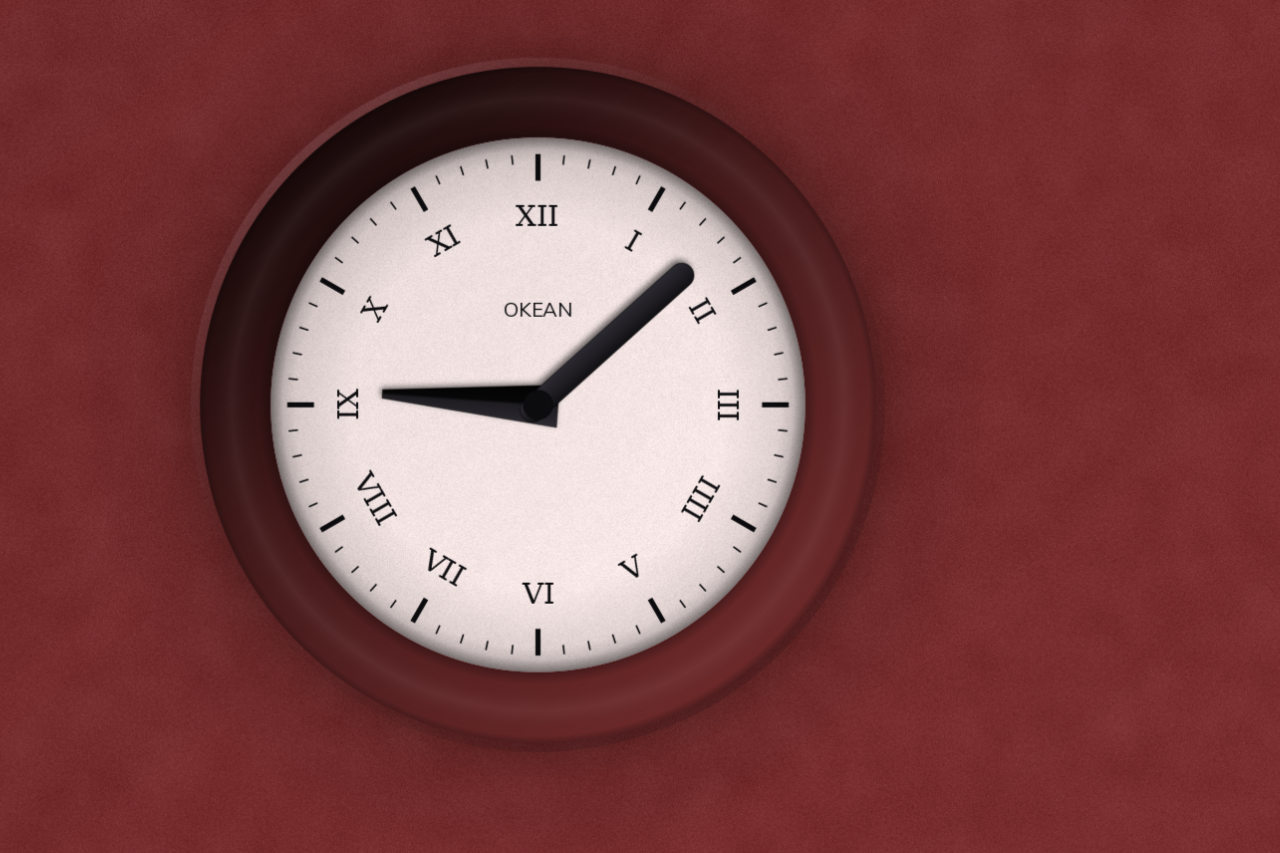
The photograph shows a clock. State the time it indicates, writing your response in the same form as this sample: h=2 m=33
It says h=9 m=8
